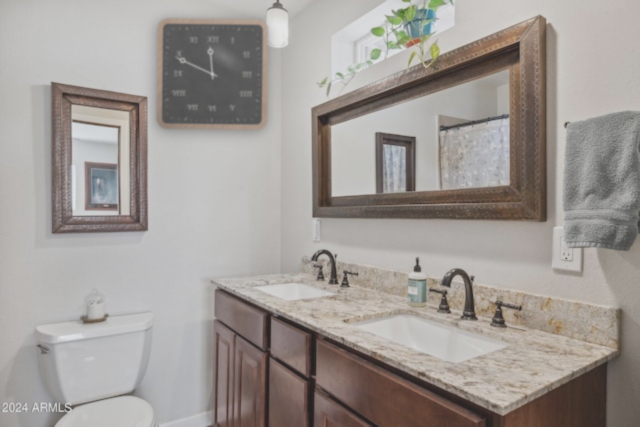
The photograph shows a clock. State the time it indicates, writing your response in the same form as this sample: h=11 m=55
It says h=11 m=49
